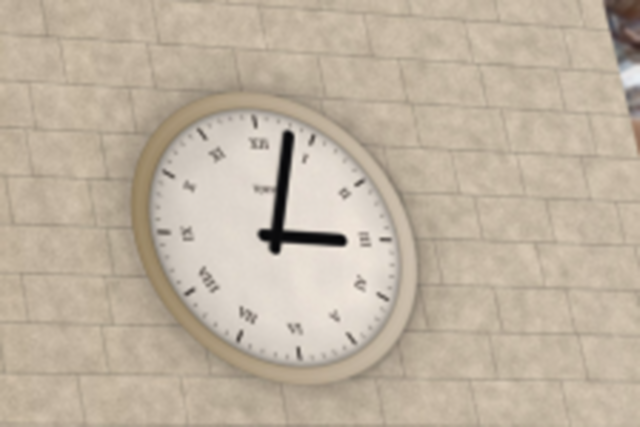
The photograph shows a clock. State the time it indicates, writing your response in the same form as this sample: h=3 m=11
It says h=3 m=3
